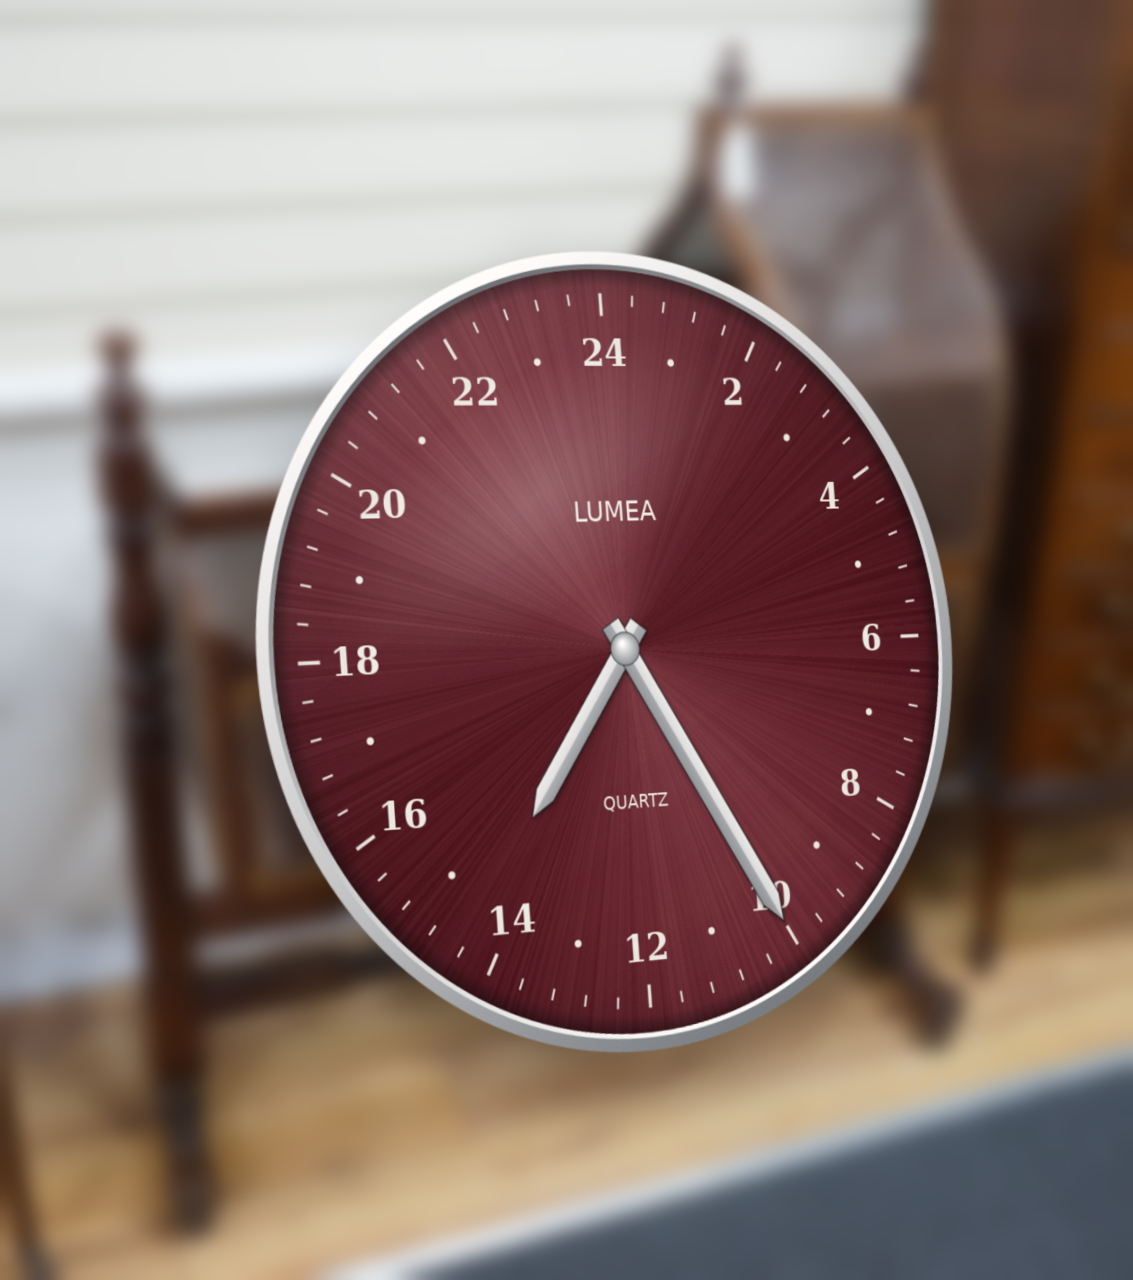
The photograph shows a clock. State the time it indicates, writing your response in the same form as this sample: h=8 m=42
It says h=14 m=25
